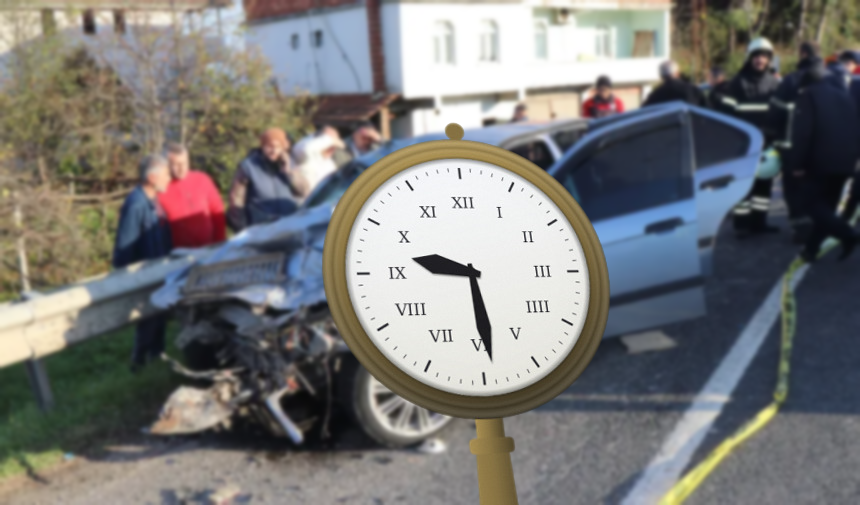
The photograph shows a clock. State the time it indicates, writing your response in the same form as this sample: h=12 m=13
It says h=9 m=29
